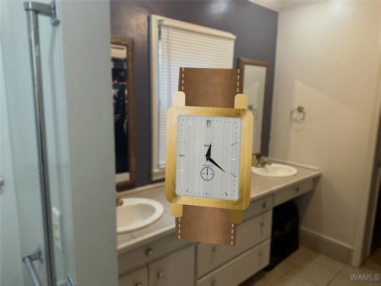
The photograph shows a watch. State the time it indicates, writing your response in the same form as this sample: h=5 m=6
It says h=12 m=21
